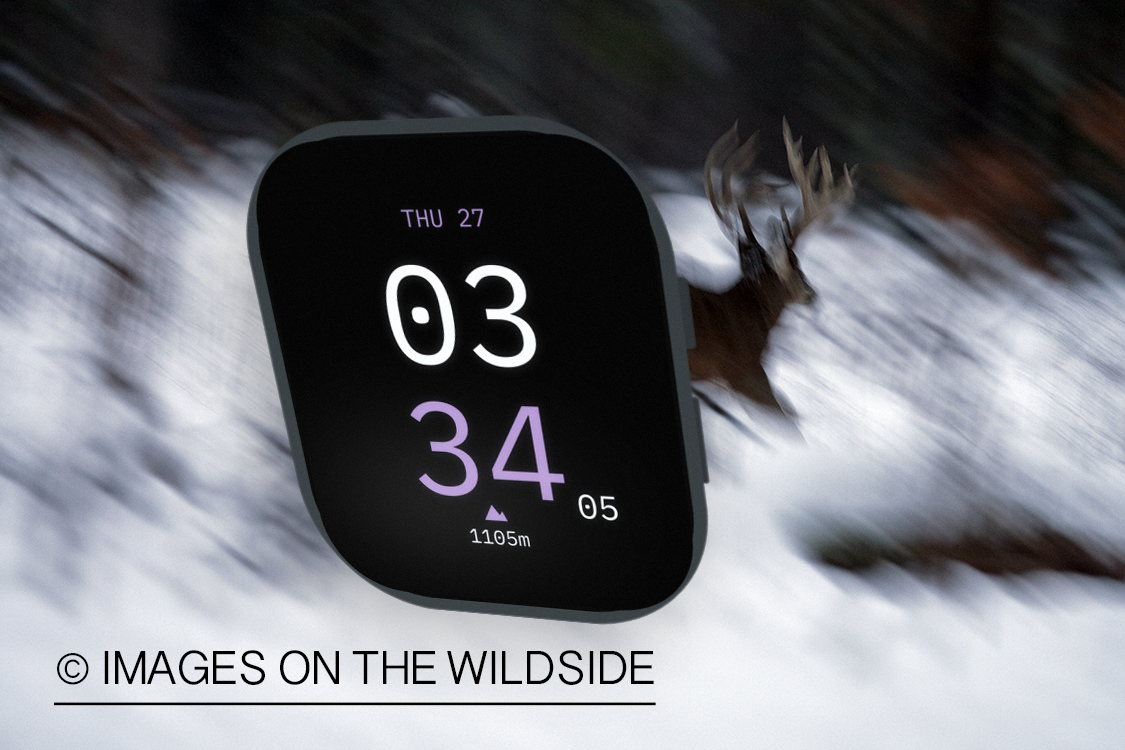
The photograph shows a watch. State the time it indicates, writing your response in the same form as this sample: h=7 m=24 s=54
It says h=3 m=34 s=5
